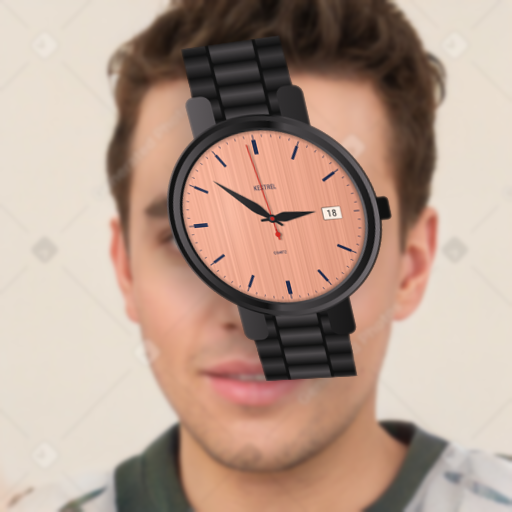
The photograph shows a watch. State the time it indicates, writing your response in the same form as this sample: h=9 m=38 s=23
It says h=2 m=51 s=59
